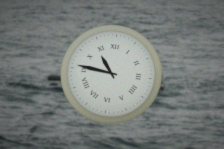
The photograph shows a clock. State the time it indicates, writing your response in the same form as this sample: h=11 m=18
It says h=10 m=46
